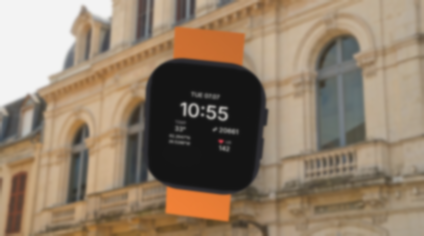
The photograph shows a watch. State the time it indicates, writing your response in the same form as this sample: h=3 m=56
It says h=10 m=55
